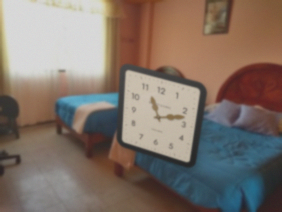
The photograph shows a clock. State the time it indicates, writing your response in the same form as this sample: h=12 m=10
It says h=11 m=12
